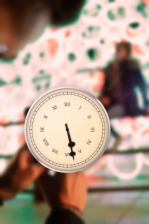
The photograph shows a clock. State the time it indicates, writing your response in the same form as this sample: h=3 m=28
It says h=5 m=28
